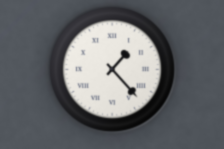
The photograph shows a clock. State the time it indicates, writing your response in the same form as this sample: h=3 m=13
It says h=1 m=23
